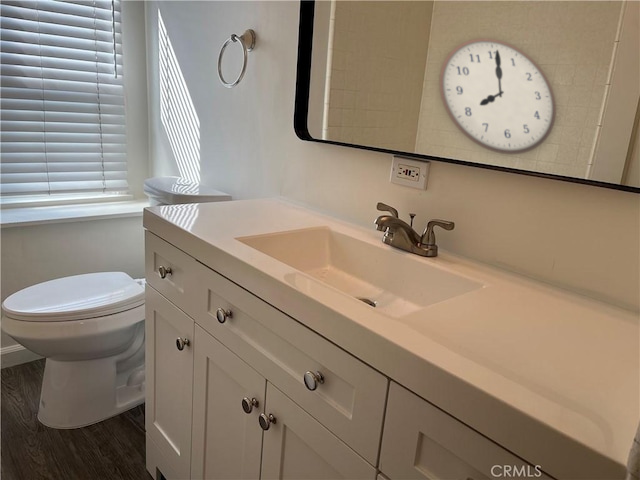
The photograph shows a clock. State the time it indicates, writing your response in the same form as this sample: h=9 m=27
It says h=8 m=1
